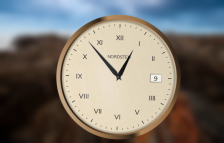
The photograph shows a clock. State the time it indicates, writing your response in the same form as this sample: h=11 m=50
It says h=12 m=53
